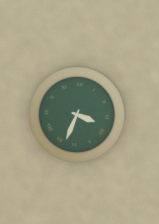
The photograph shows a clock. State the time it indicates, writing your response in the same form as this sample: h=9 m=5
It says h=3 m=33
